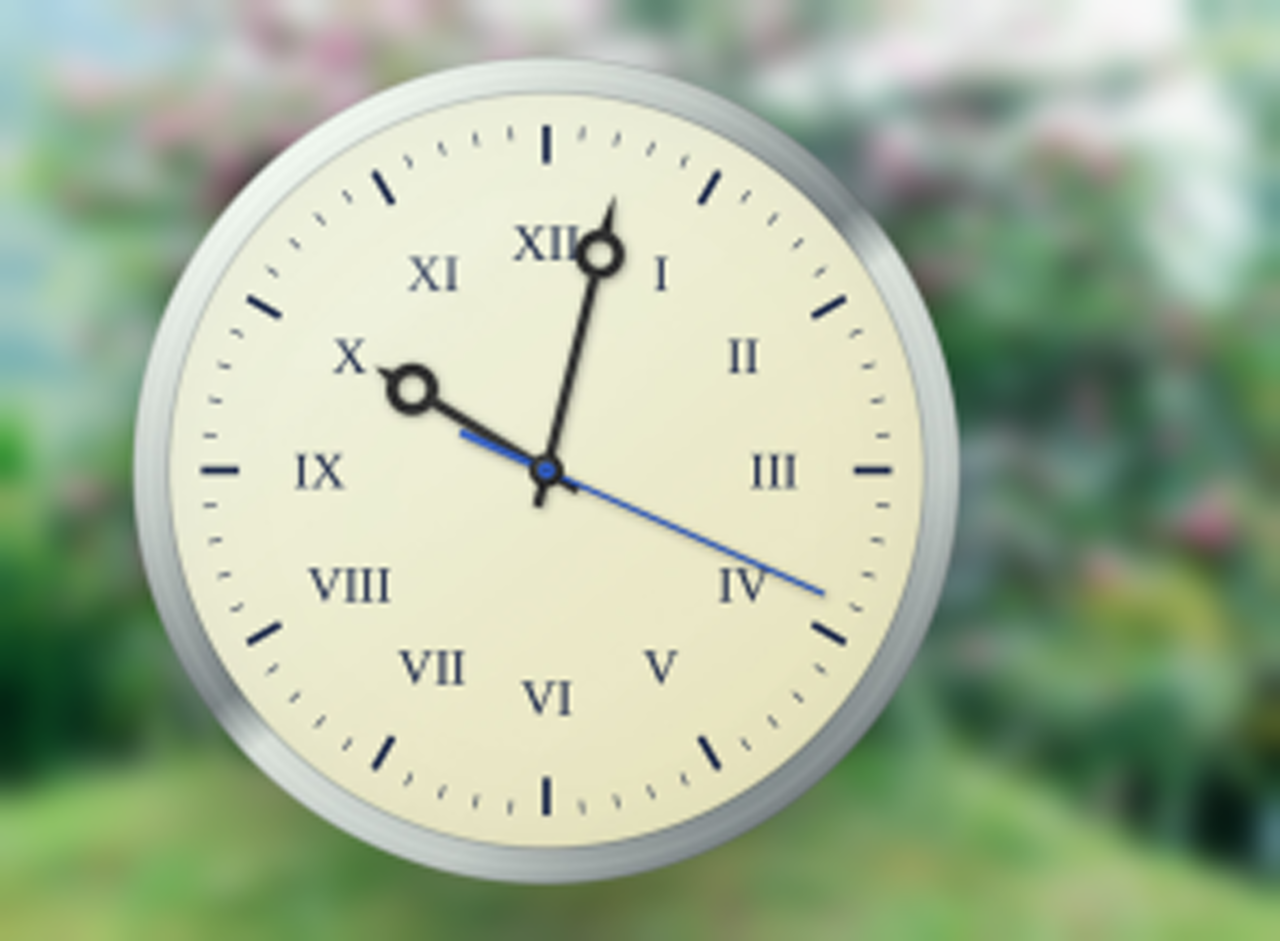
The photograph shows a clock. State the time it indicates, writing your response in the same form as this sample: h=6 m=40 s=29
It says h=10 m=2 s=19
